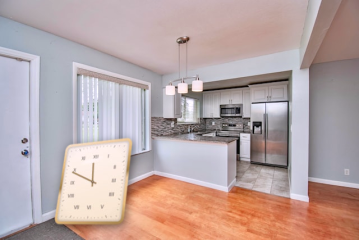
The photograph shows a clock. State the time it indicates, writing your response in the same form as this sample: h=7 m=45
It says h=11 m=49
